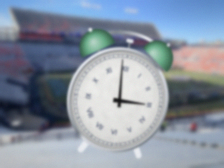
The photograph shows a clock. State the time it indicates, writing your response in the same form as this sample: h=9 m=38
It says h=2 m=59
